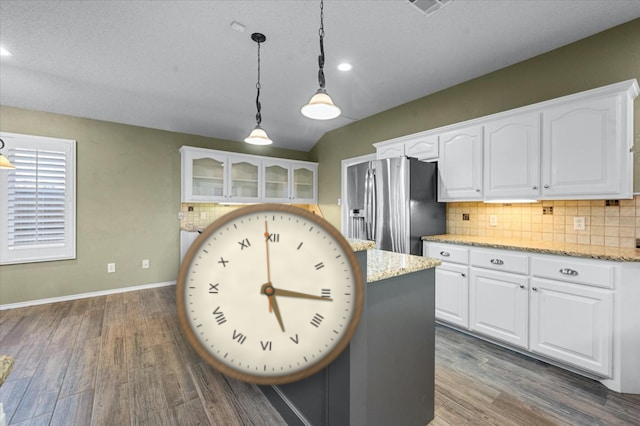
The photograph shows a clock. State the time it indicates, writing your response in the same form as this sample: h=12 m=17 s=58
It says h=5 m=15 s=59
